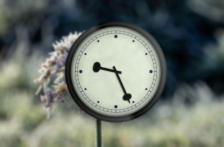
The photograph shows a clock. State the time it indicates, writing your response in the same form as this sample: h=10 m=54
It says h=9 m=26
